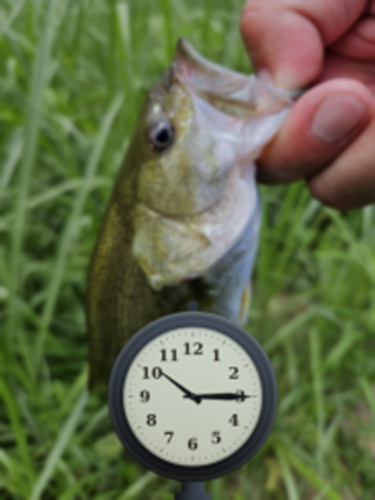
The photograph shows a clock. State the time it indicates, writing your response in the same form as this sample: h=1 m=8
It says h=10 m=15
